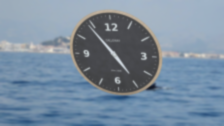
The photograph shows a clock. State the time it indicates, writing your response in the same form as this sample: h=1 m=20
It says h=4 m=54
